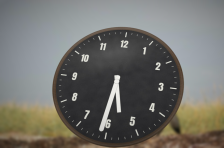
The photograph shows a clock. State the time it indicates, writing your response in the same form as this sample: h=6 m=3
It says h=5 m=31
